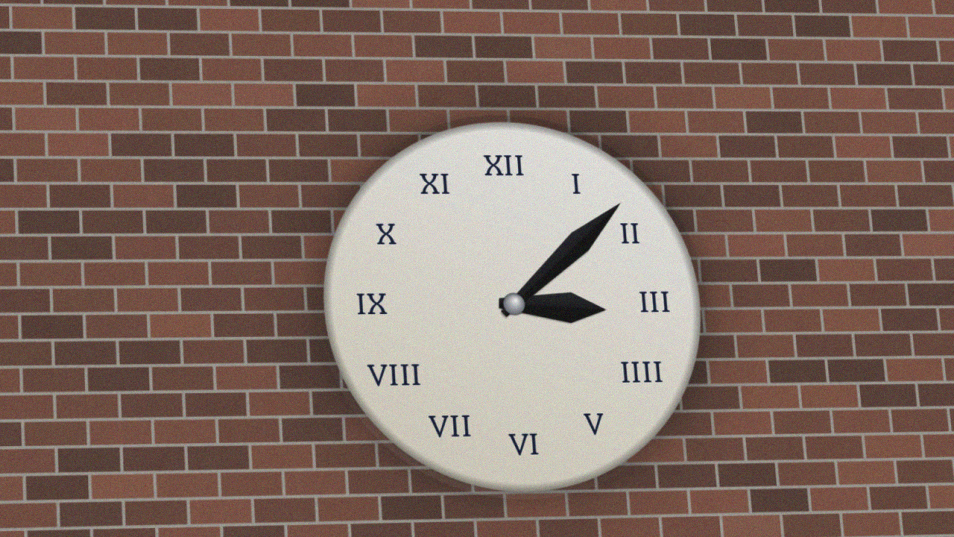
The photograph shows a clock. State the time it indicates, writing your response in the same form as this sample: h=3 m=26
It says h=3 m=8
